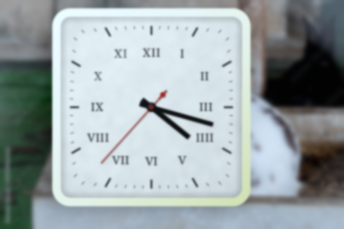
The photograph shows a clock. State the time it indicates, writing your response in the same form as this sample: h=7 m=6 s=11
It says h=4 m=17 s=37
